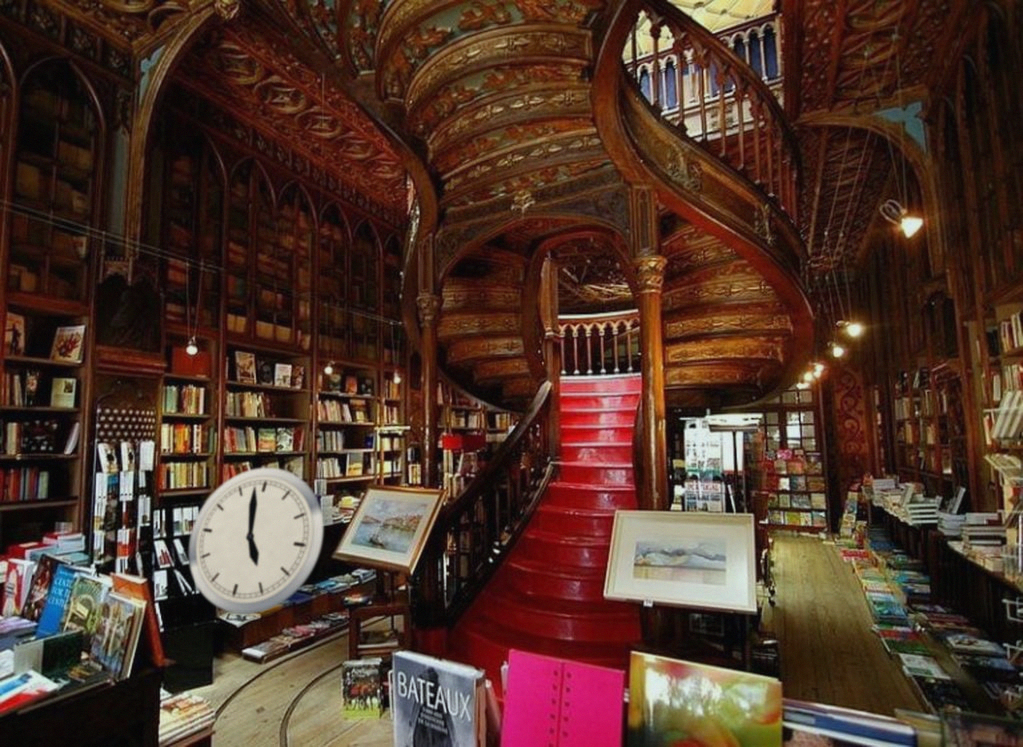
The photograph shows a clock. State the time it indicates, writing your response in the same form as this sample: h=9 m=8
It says h=4 m=58
